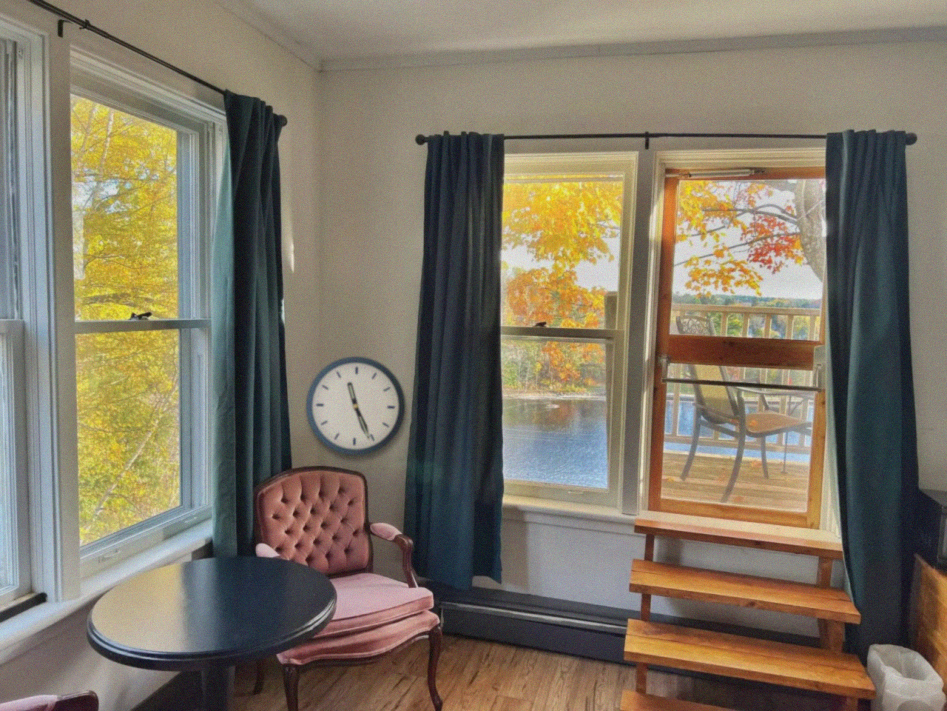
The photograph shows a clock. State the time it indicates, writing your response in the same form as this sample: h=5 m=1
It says h=11 m=26
